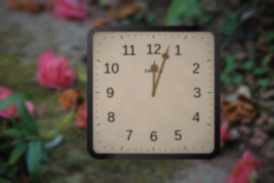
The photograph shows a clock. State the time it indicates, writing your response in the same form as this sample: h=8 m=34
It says h=12 m=3
